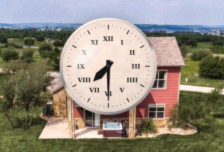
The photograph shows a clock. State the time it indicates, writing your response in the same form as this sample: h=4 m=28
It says h=7 m=30
